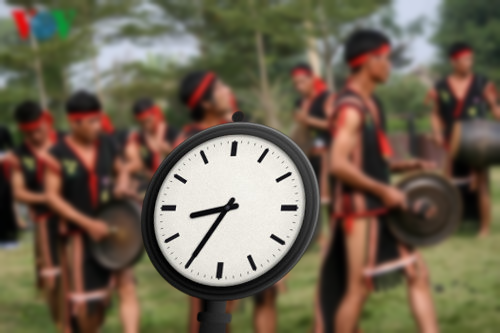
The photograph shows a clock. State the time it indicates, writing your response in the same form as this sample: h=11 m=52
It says h=8 m=35
